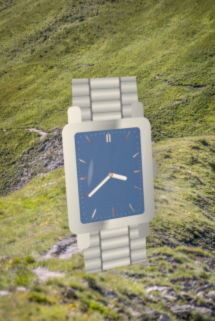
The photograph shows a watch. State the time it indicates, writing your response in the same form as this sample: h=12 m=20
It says h=3 m=39
